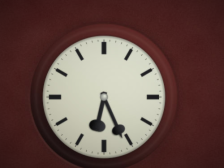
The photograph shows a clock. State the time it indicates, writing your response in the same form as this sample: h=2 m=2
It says h=6 m=26
